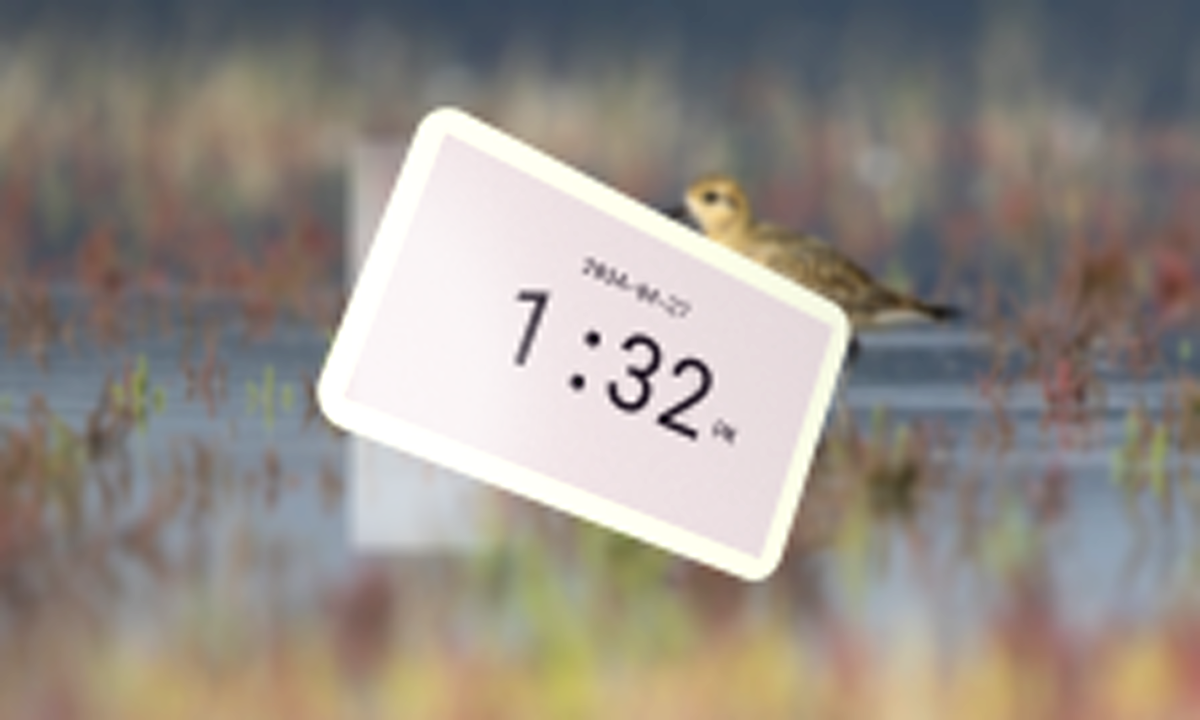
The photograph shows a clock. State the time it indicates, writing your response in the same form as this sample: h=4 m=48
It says h=1 m=32
